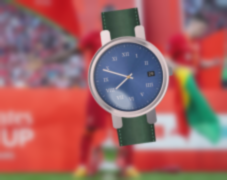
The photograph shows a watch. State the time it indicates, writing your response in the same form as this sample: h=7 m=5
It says h=7 m=49
